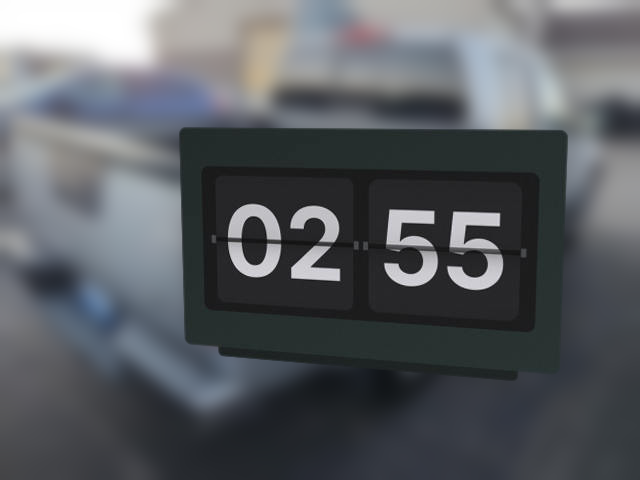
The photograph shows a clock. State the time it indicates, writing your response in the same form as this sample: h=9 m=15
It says h=2 m=55
